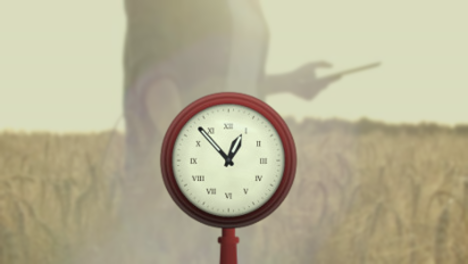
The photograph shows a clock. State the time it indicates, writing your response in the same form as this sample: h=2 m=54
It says h=12 m=53
